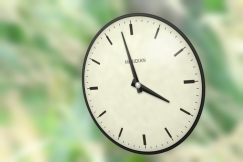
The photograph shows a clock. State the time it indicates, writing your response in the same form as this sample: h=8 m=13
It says h=3 m=58
